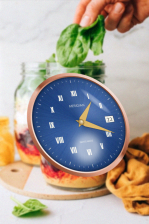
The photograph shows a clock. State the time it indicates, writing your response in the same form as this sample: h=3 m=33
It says h=1 m=19
